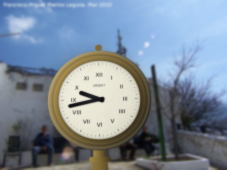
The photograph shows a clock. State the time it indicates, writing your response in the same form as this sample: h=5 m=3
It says h=9 m=43
